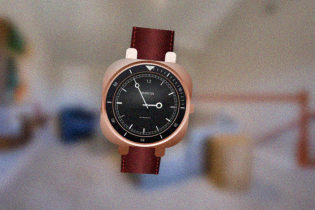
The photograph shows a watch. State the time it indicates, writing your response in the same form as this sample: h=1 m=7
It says h=2 m=55
